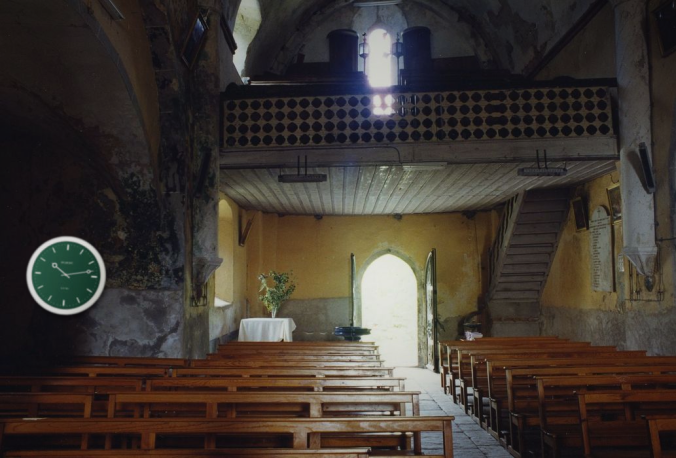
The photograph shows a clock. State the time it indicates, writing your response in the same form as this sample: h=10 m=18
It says h=10 m=13
